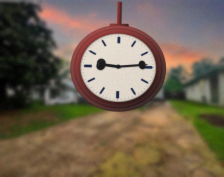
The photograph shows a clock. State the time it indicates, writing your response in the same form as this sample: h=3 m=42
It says h=9 m=14
